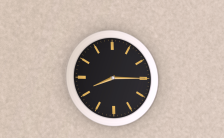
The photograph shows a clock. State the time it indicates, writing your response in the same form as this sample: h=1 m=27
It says h=8 m=15
